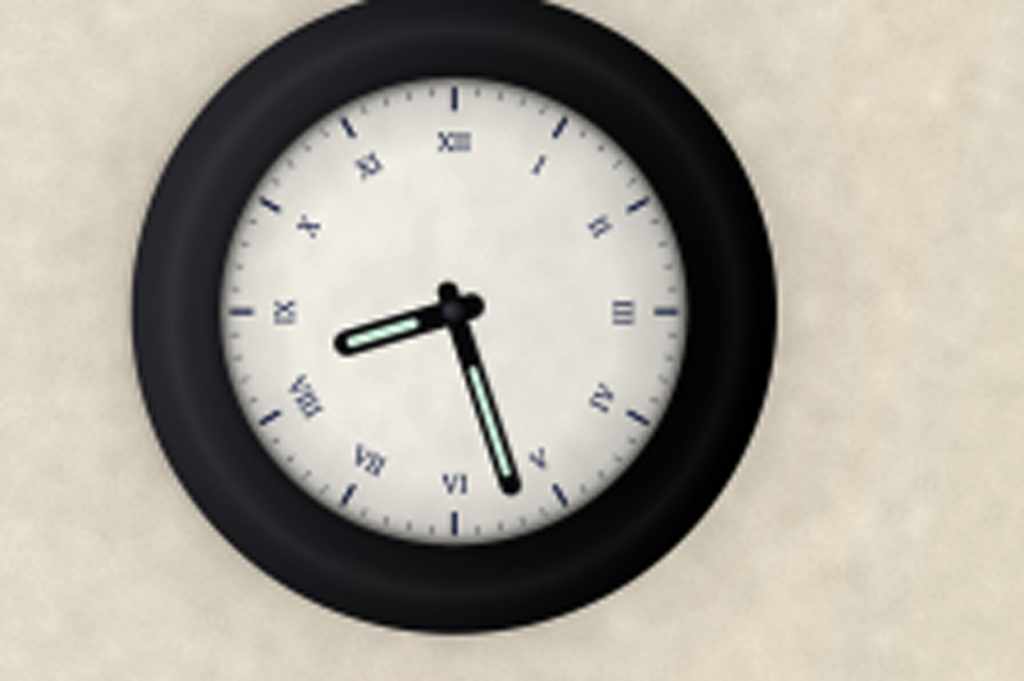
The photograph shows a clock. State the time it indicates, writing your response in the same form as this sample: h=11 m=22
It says h=8 m=27
